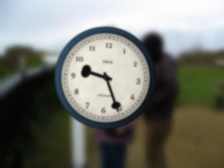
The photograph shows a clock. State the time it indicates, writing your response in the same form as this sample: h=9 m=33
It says h=9 m=26
